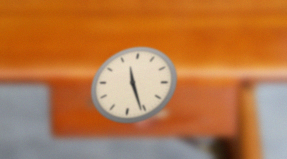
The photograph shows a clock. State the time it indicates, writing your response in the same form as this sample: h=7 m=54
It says h=11 m=26
